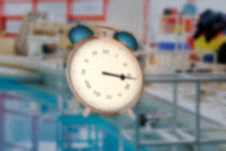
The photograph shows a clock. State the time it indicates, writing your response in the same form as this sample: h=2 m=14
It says h=3 m=16
